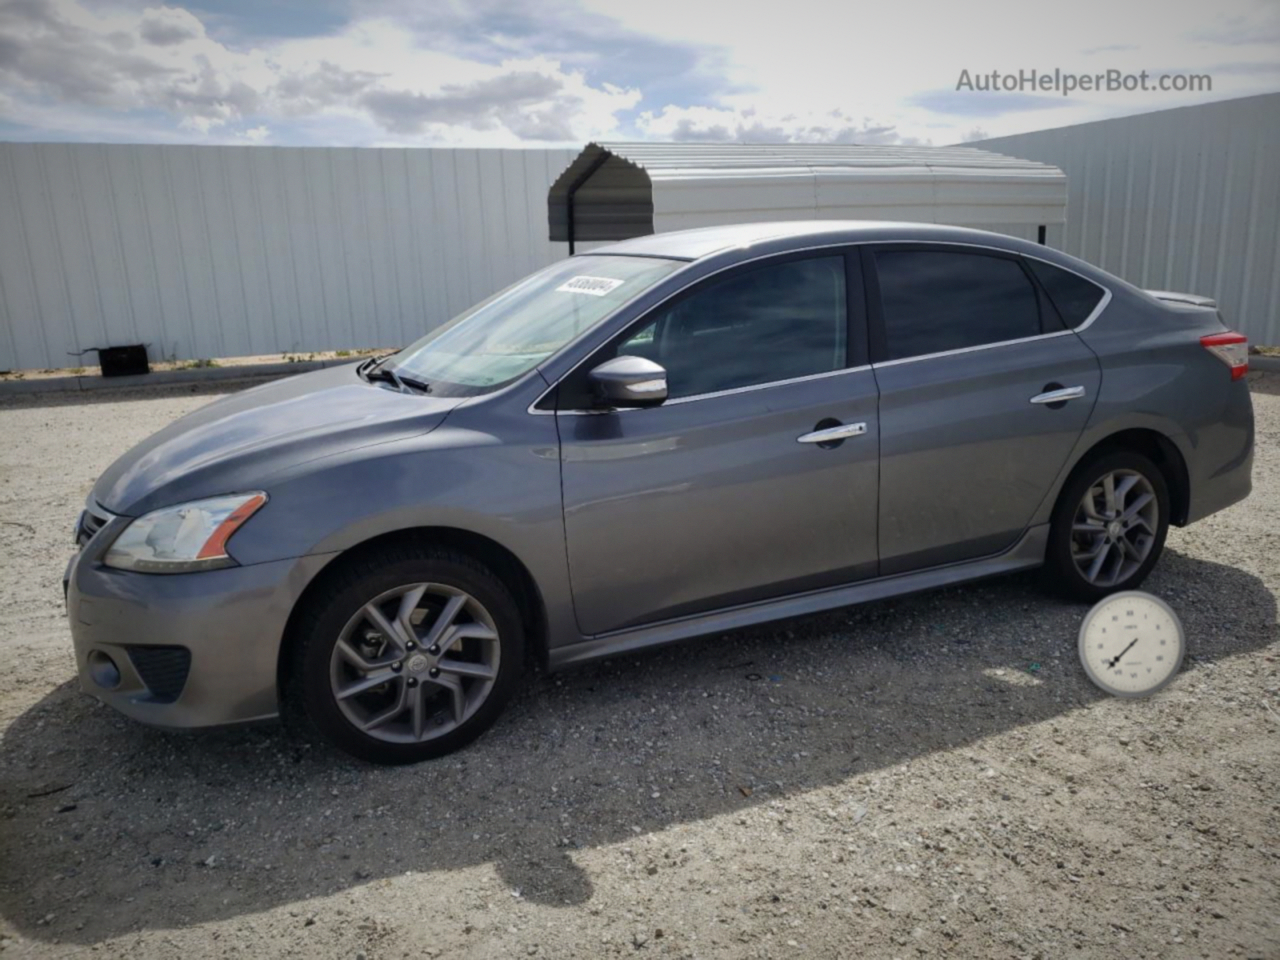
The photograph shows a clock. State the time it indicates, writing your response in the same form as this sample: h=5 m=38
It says h=7 m=38
